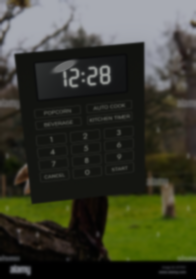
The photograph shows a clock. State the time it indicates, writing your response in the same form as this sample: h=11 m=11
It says h=12 m=28
